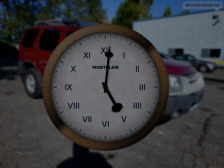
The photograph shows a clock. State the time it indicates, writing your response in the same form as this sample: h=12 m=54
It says h=5 m=1
